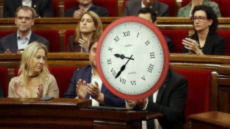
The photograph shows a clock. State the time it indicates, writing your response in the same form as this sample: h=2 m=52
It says h=9 m=38
